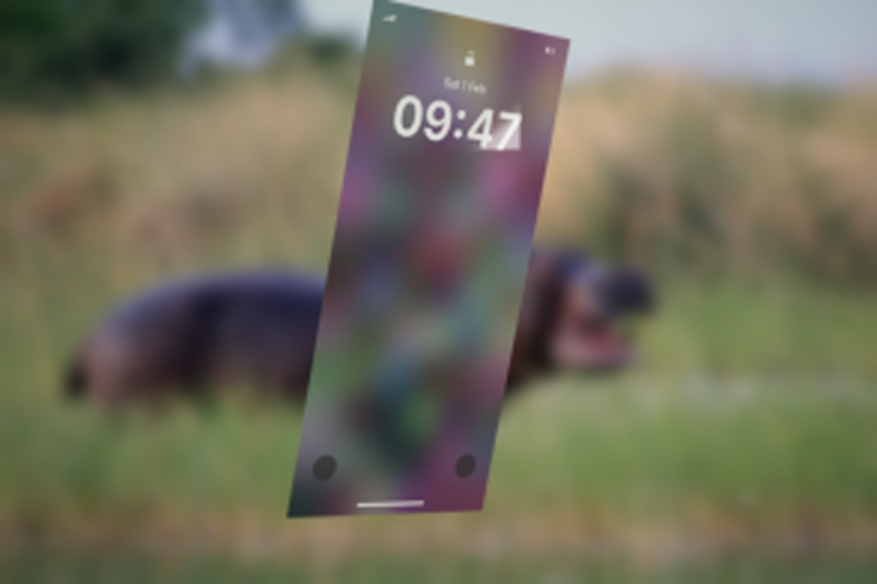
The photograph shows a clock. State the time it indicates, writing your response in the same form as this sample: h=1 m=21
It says h=9 m=47
